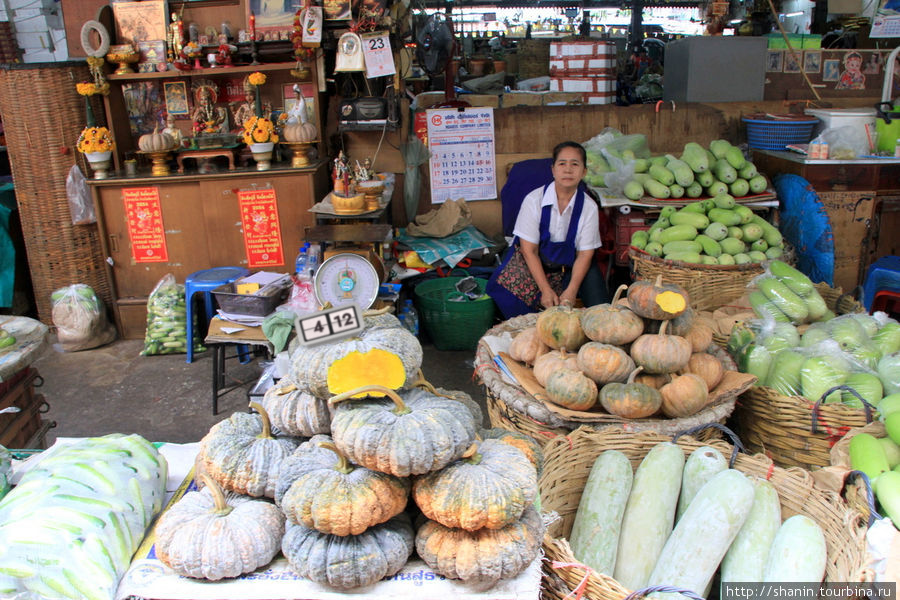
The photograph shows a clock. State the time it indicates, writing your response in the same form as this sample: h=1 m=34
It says h=4 m=12
